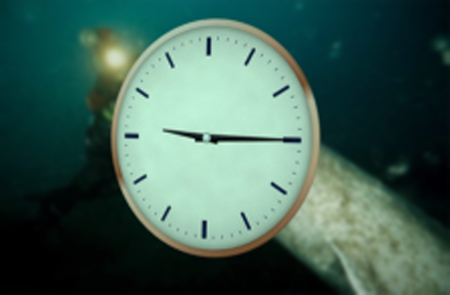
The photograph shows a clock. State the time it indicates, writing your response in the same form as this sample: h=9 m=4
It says h=9 m=15
